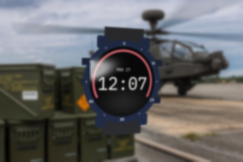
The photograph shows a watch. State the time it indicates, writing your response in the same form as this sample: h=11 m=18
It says h=12 m=7
